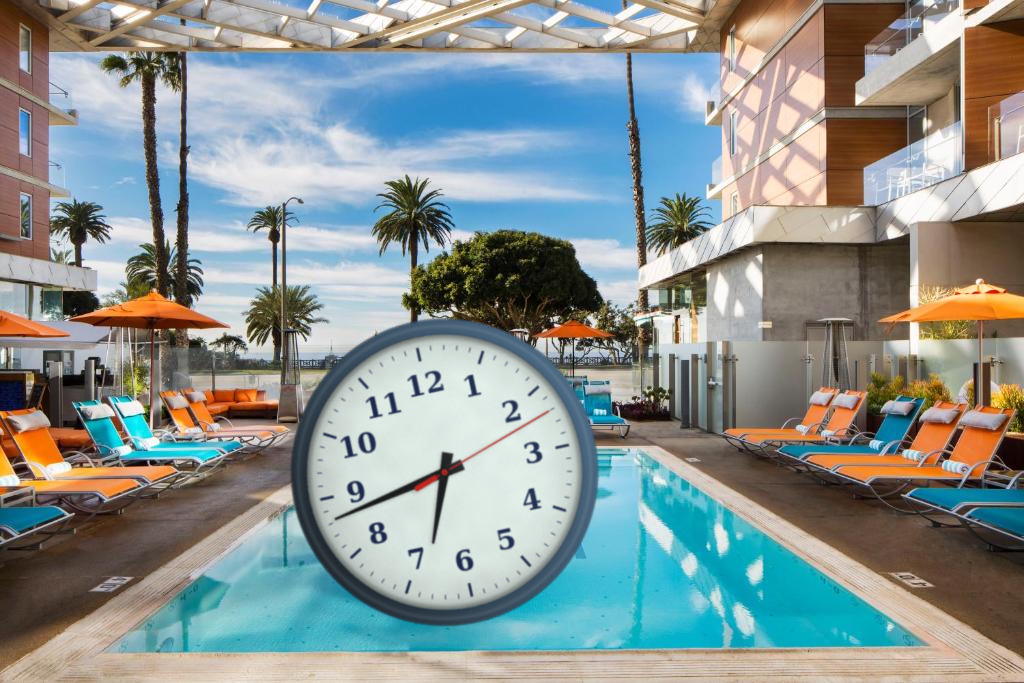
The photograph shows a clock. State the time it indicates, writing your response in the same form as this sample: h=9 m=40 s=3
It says h=6 m=43 s=12
